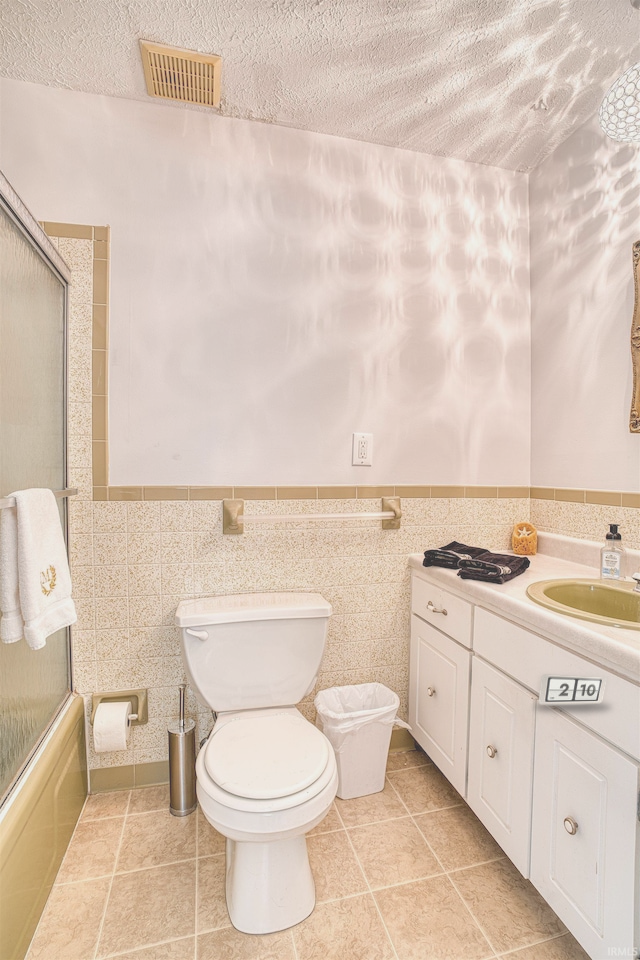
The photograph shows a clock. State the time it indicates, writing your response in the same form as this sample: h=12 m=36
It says h=2 m=10
